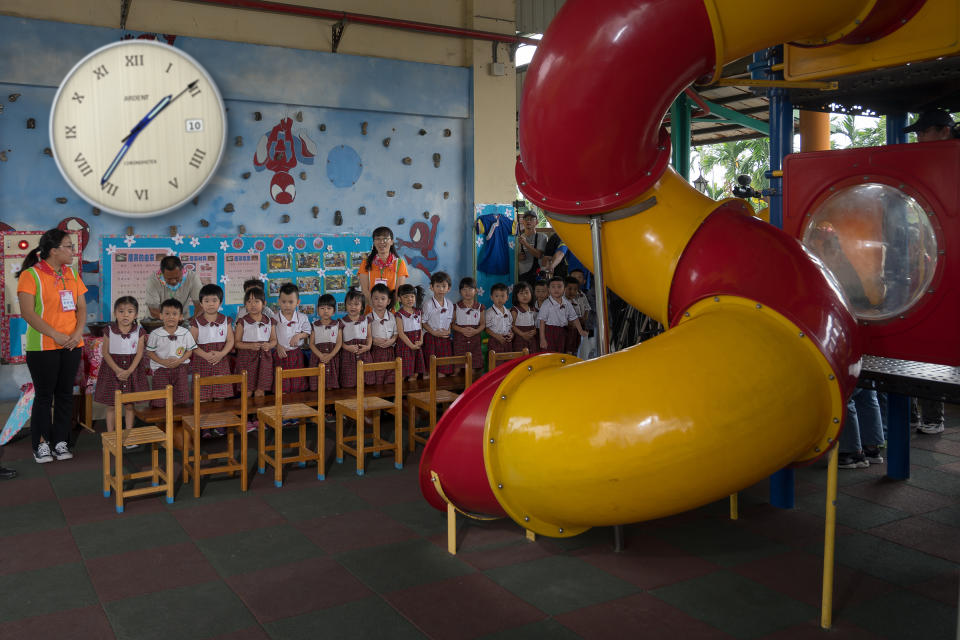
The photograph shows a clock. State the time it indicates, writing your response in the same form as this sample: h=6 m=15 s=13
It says h=1 m=36 s=9
